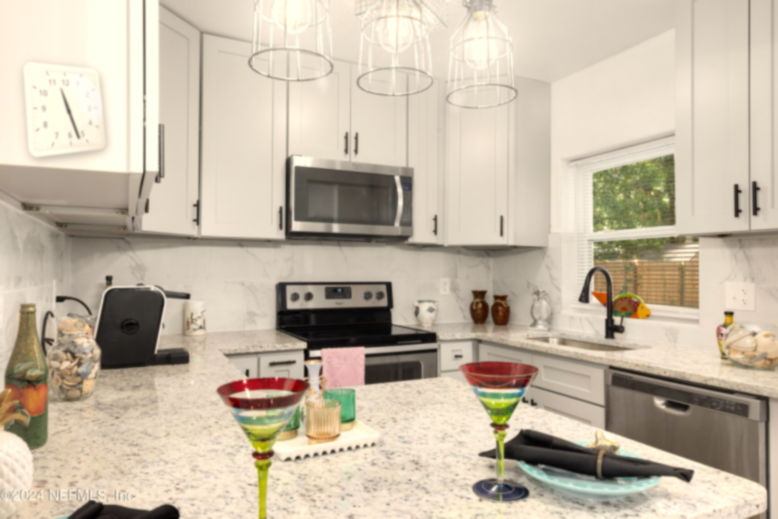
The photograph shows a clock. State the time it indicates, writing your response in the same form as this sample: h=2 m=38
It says h=11 m=27
